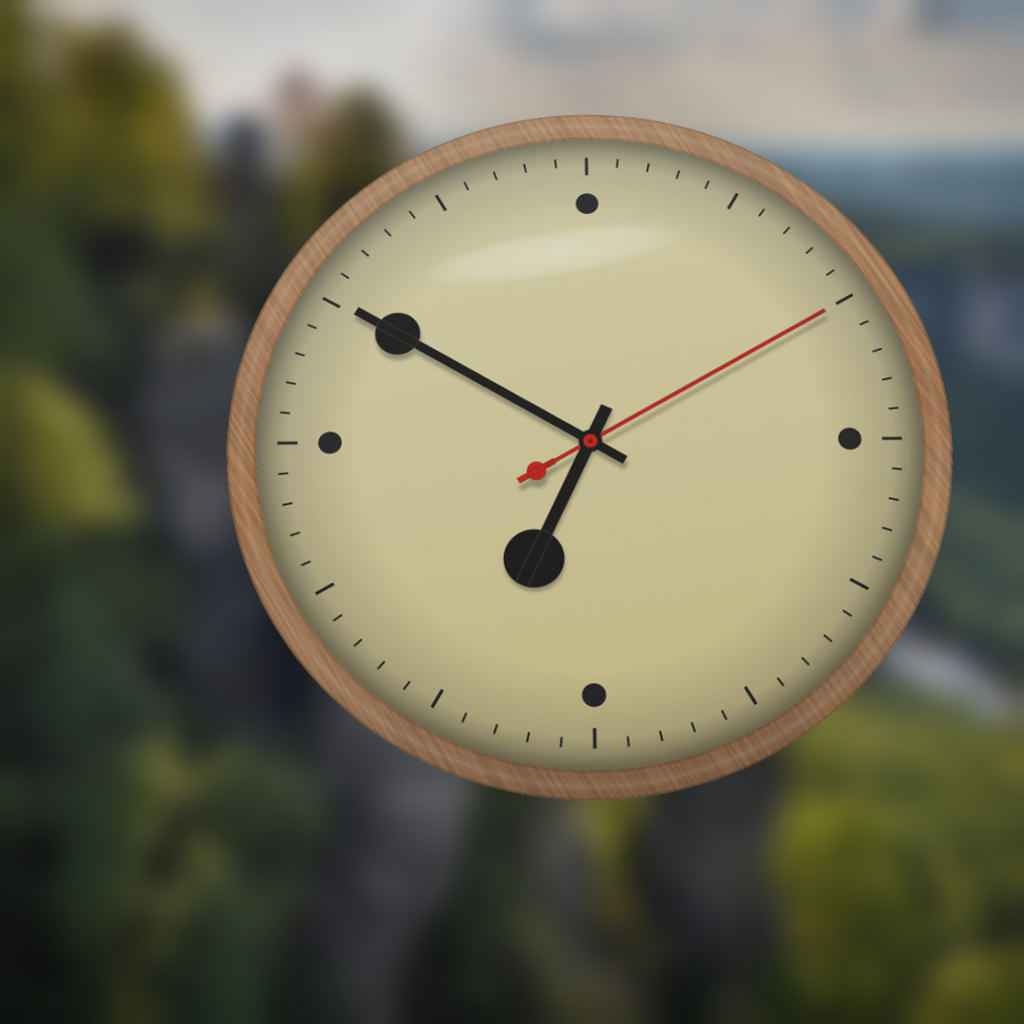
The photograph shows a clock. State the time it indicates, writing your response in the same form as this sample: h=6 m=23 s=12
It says h=6 m=50 s=10
